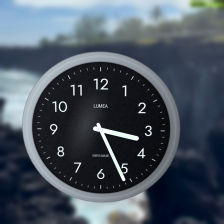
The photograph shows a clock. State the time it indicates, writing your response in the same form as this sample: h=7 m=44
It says h=3 m=26
